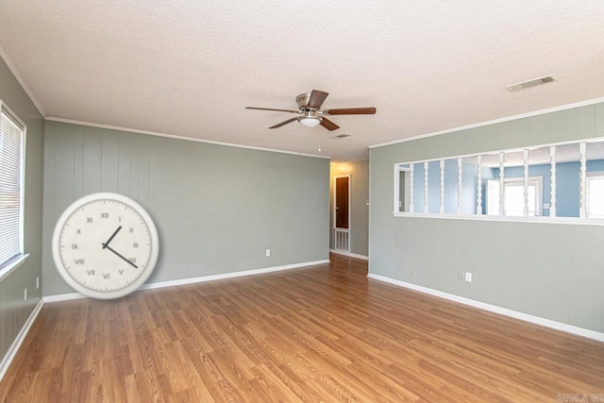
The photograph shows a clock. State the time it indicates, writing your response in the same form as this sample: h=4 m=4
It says h=1 m=21
